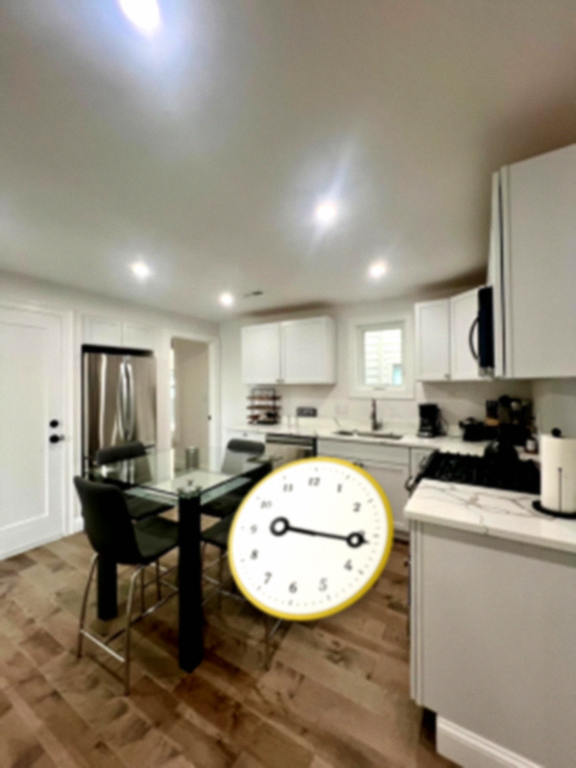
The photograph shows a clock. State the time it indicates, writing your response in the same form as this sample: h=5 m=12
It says h=9 m=16
